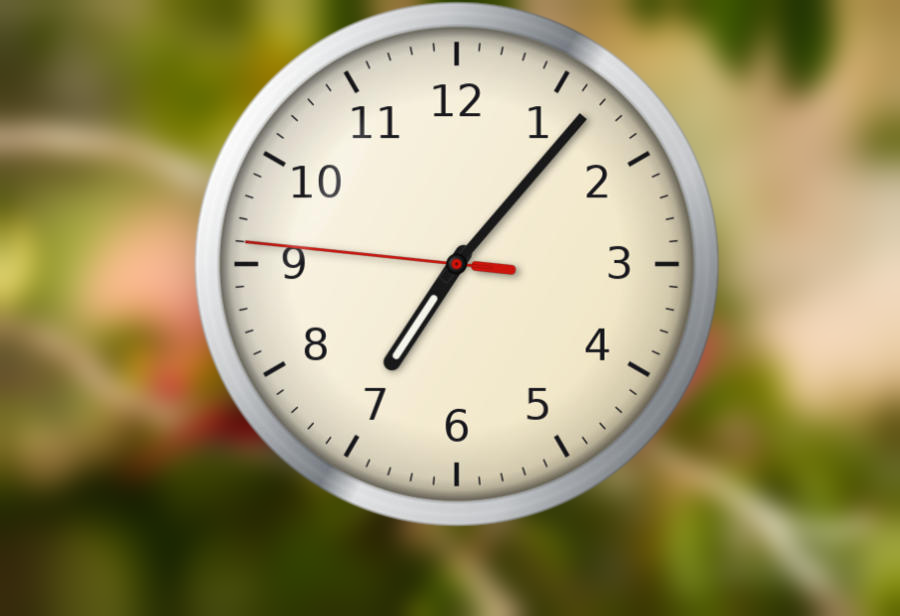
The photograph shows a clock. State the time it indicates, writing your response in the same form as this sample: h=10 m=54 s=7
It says h=7 m=6 s=46
